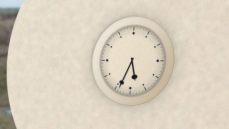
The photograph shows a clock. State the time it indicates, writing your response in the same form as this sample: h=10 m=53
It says h=5 m=34
